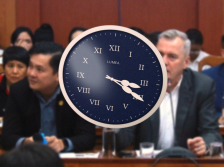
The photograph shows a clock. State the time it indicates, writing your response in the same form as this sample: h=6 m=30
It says h=3 m=20
